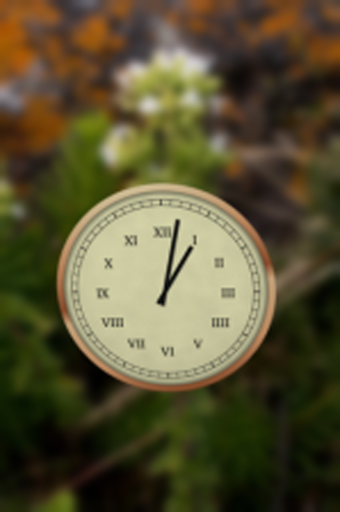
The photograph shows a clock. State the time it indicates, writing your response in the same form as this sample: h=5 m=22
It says h=1 m=2
